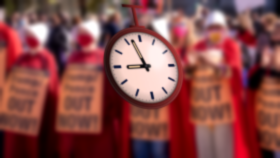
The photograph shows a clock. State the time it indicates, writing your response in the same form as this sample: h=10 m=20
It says h=8 m=57
